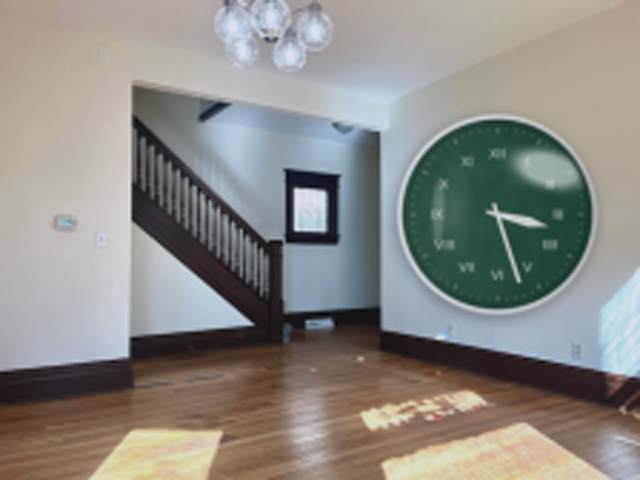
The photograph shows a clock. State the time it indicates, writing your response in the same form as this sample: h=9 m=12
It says h=3 m=27
